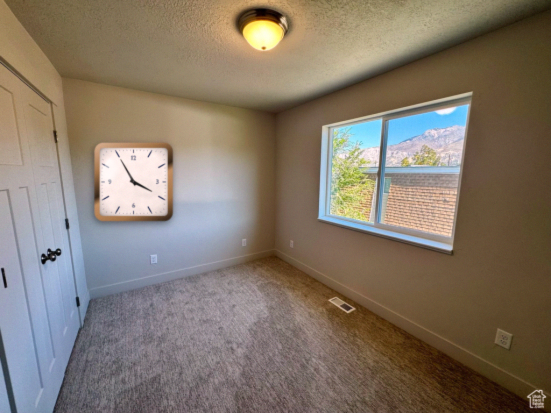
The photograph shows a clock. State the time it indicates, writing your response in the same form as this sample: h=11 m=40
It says h=3 m=55
